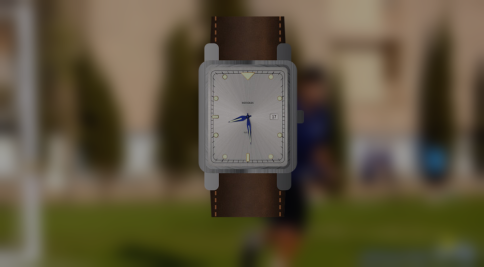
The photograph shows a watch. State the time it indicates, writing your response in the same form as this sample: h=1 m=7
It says h=8 m=29
